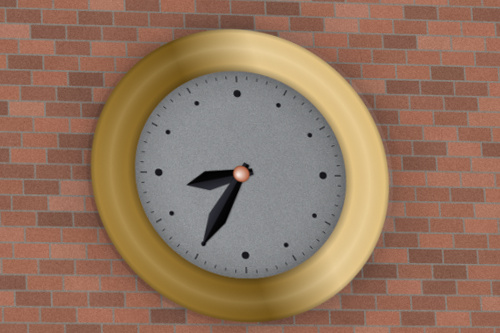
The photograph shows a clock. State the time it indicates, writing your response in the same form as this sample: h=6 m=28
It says h=8 m=35
